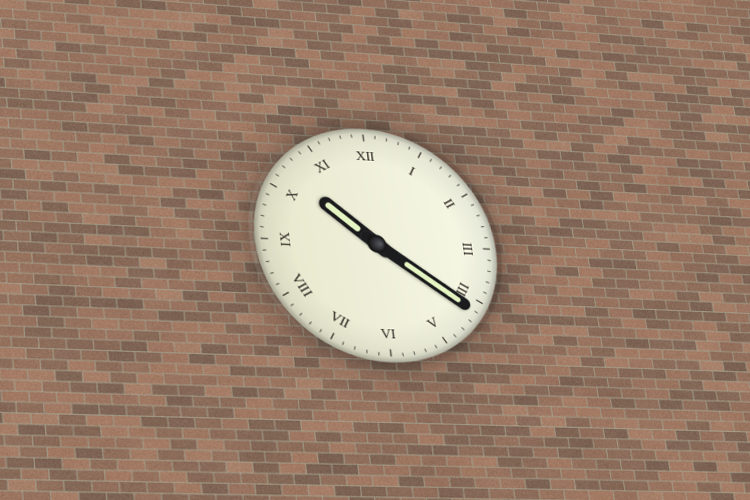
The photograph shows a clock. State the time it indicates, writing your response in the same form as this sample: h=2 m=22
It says h=10 m=21
